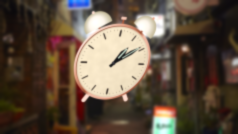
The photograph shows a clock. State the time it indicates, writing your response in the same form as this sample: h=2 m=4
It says h=1 m=9
